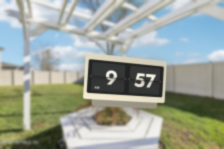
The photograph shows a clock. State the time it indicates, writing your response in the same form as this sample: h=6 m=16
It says h=9 m=57
